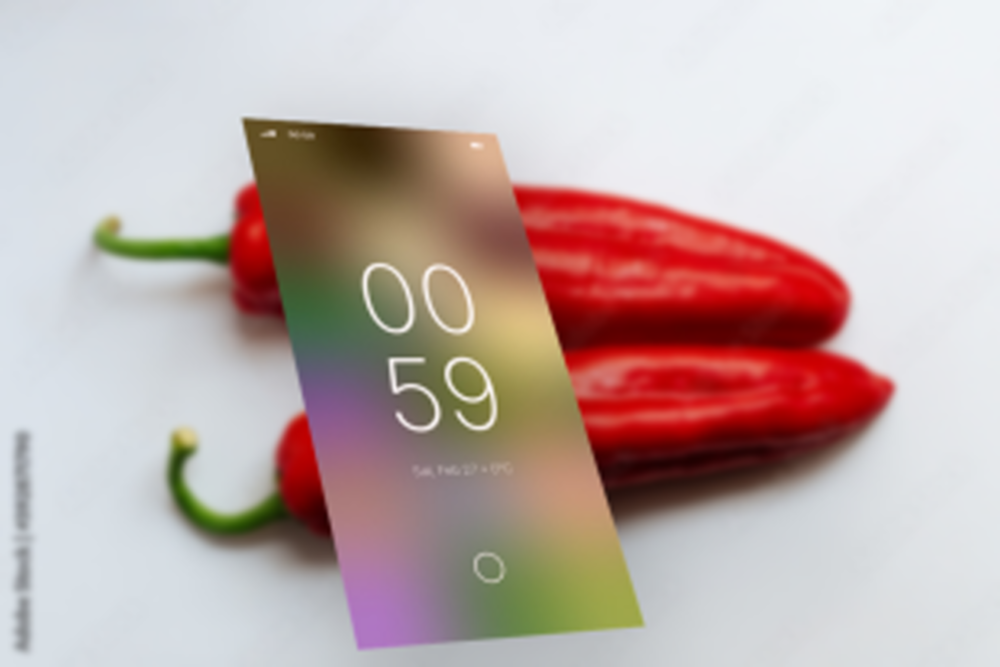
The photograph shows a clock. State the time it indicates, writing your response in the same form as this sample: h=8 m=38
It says h=0 m=59
